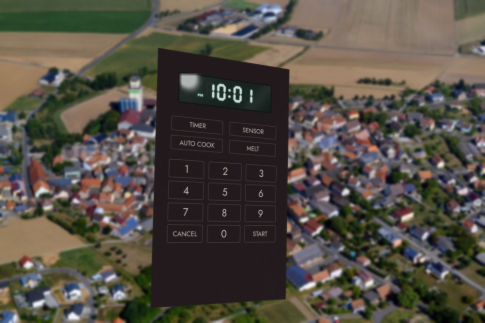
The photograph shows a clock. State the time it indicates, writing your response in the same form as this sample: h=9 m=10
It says h=10 m=1
